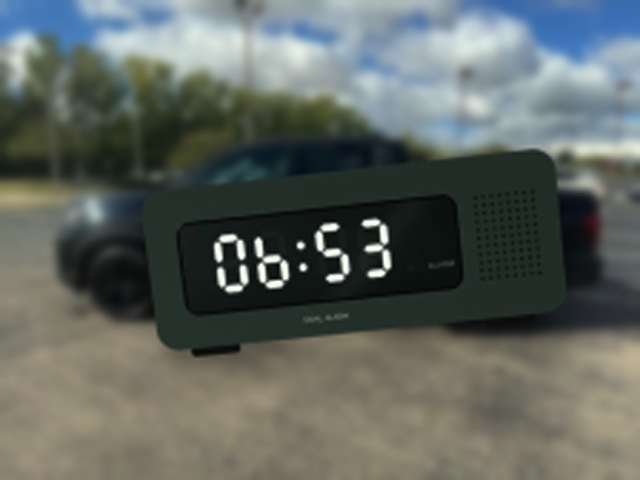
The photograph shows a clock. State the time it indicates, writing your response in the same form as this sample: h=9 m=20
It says h=6 m=53
